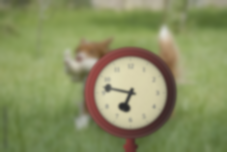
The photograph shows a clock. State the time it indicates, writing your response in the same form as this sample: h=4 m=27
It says h=6 m=47
